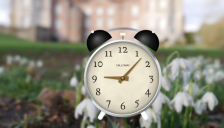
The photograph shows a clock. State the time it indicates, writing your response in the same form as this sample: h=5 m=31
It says h=9 m=7
